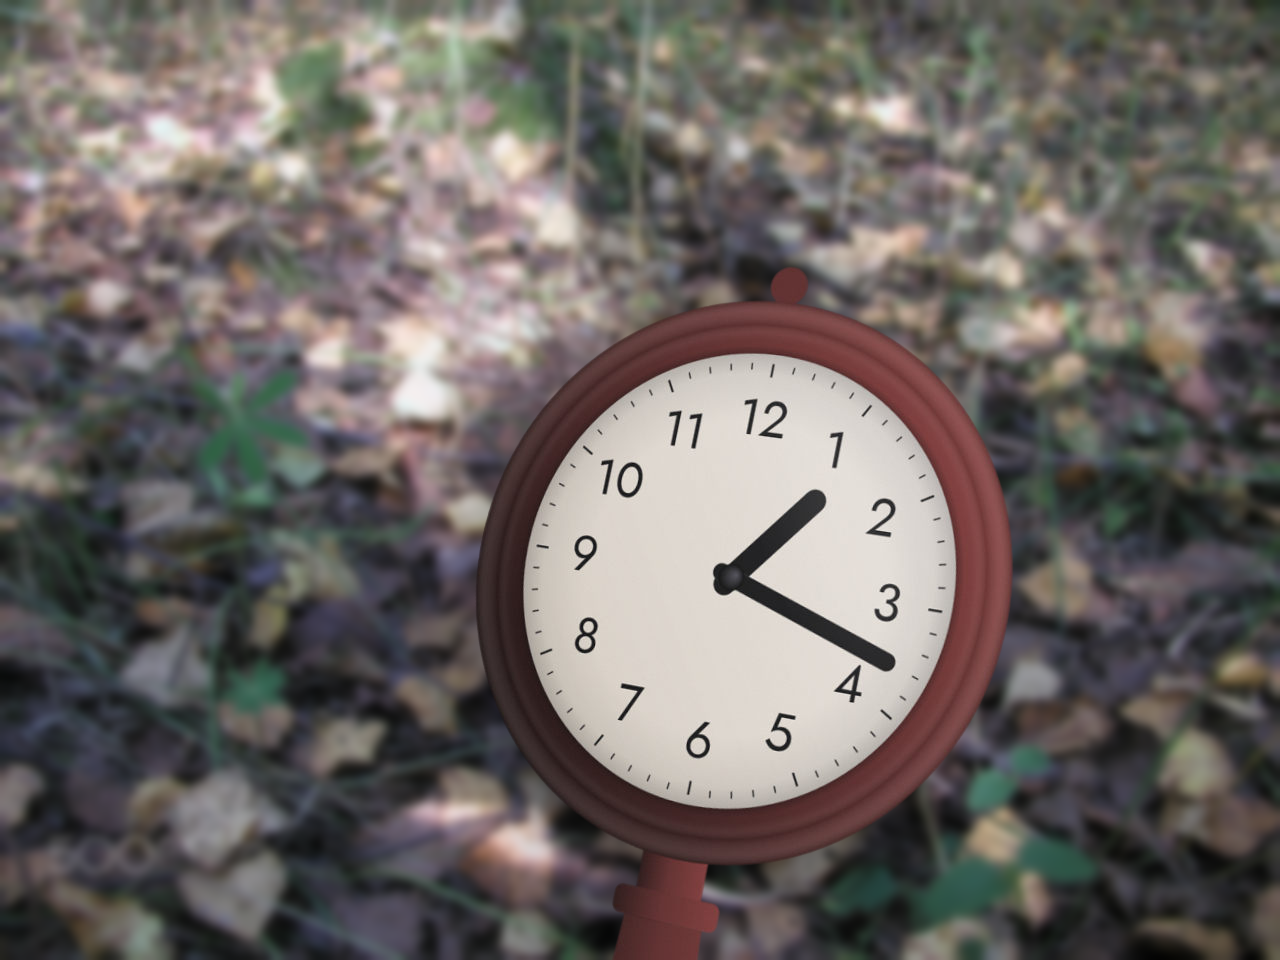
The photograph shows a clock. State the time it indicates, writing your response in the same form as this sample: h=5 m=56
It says h=1 m=18
